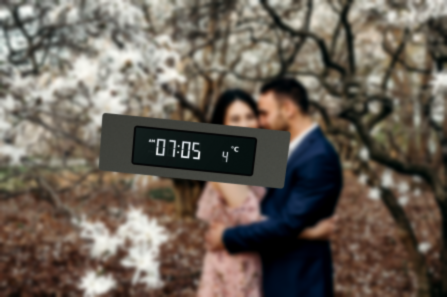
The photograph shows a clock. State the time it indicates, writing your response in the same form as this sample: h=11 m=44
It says h=7 m=5
